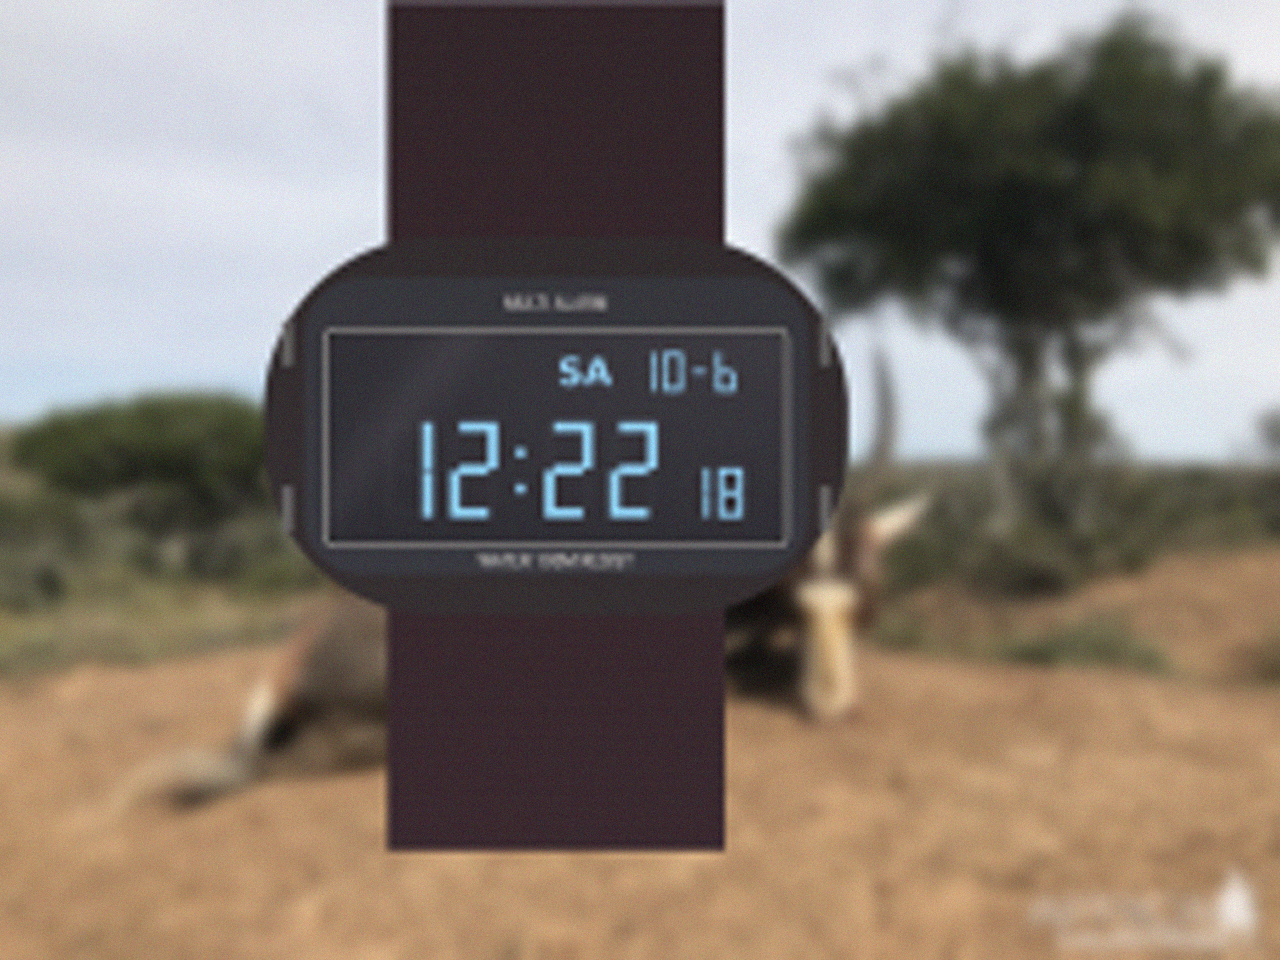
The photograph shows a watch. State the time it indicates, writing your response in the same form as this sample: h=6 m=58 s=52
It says h=12 m=22 s=18
